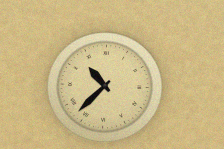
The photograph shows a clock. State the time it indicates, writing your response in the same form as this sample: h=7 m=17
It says h=10 m=37
